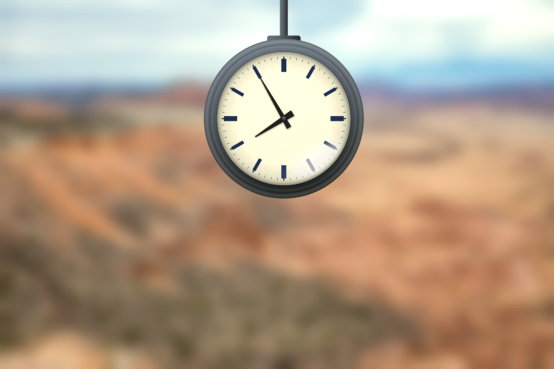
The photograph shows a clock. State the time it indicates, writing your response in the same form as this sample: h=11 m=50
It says h=7 m=55
